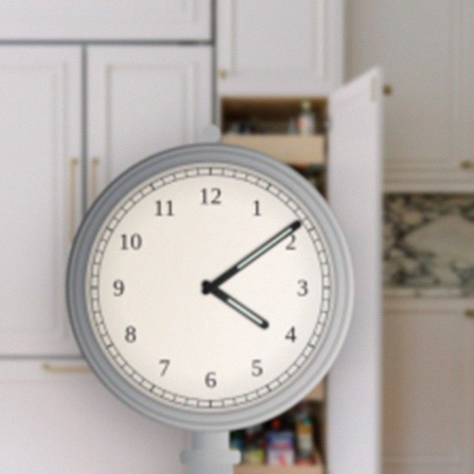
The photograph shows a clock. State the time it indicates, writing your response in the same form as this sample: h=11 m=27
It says h=4 m=9
